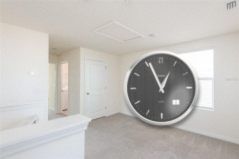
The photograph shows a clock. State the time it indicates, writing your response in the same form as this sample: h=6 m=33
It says h=12 m=56
